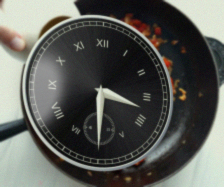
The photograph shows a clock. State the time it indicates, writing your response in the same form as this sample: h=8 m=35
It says h=3 m=30
